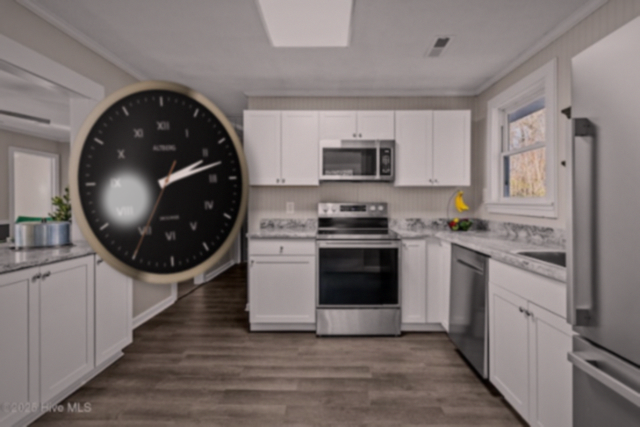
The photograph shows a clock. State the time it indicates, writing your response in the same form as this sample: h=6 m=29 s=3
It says h=2 m=12 s=35
